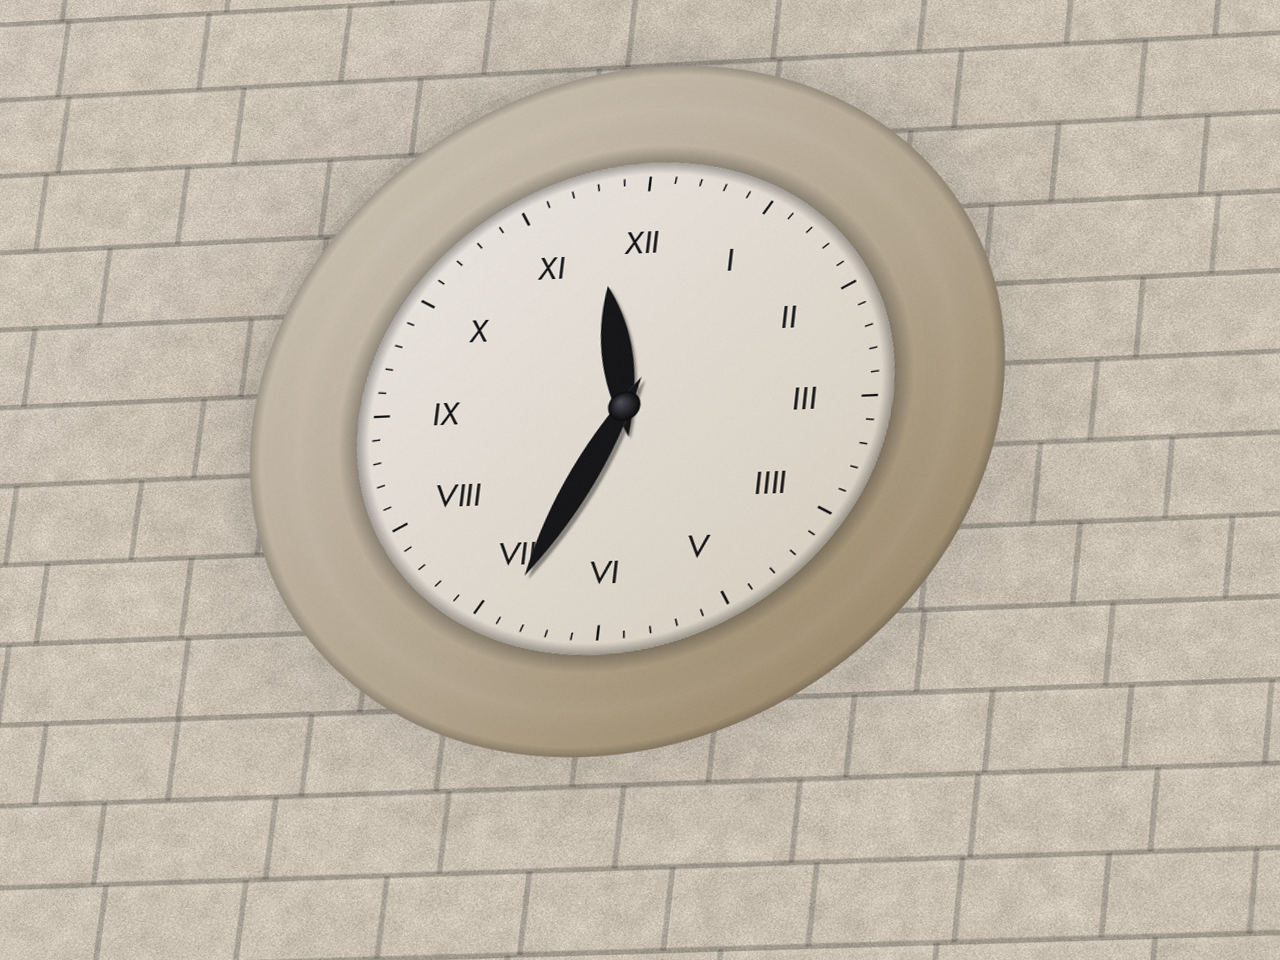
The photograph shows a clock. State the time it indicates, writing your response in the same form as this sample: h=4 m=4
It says h=11 m=34
